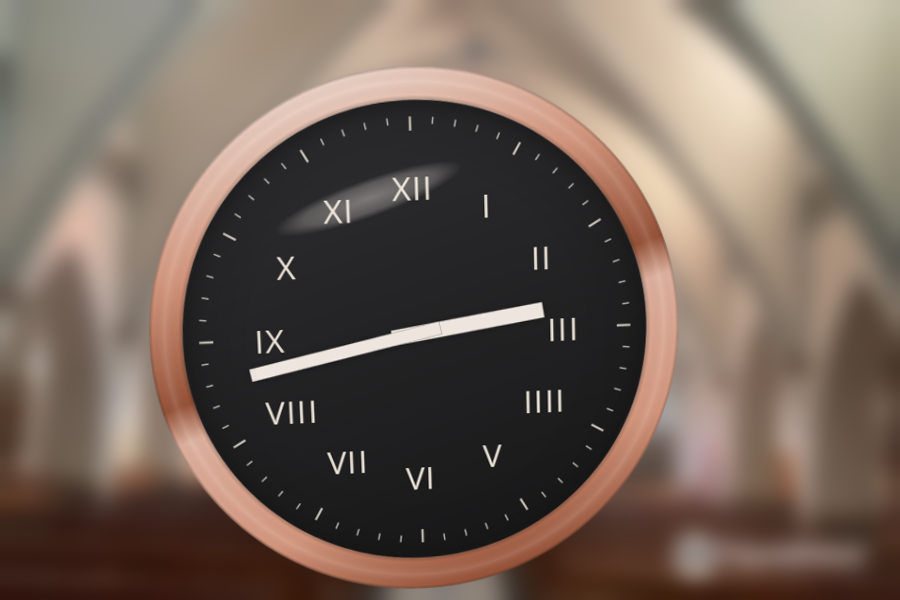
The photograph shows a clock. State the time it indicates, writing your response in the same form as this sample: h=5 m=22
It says h=2 m=43
